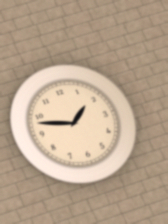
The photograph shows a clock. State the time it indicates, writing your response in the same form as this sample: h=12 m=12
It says h=1 m=48
